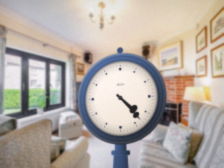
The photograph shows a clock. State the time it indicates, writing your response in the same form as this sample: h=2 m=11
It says h=4 m=23
